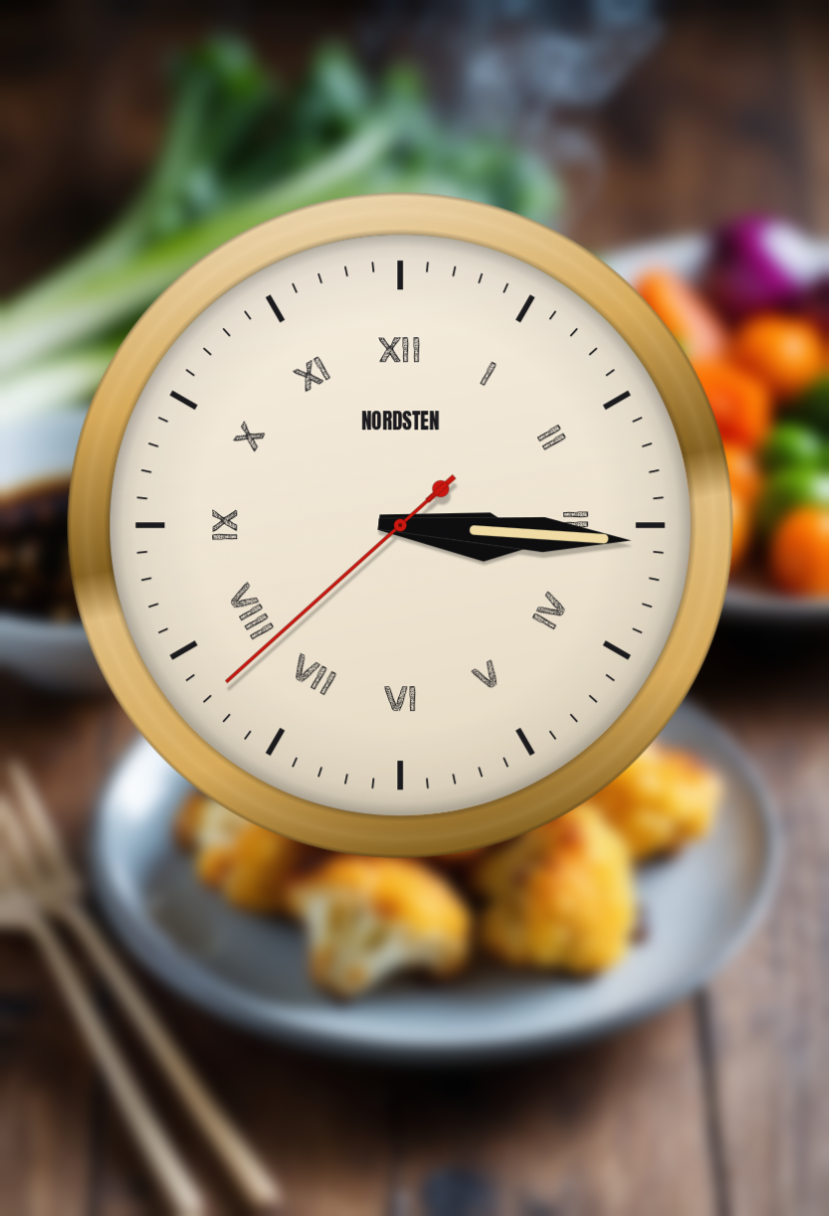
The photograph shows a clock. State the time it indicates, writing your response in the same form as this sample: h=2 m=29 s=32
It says h=3 m=15 s=38
